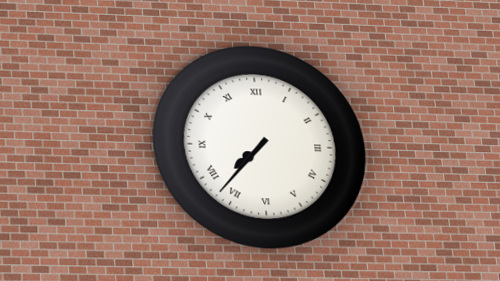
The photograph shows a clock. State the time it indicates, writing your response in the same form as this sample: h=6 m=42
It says h=7 m=37
